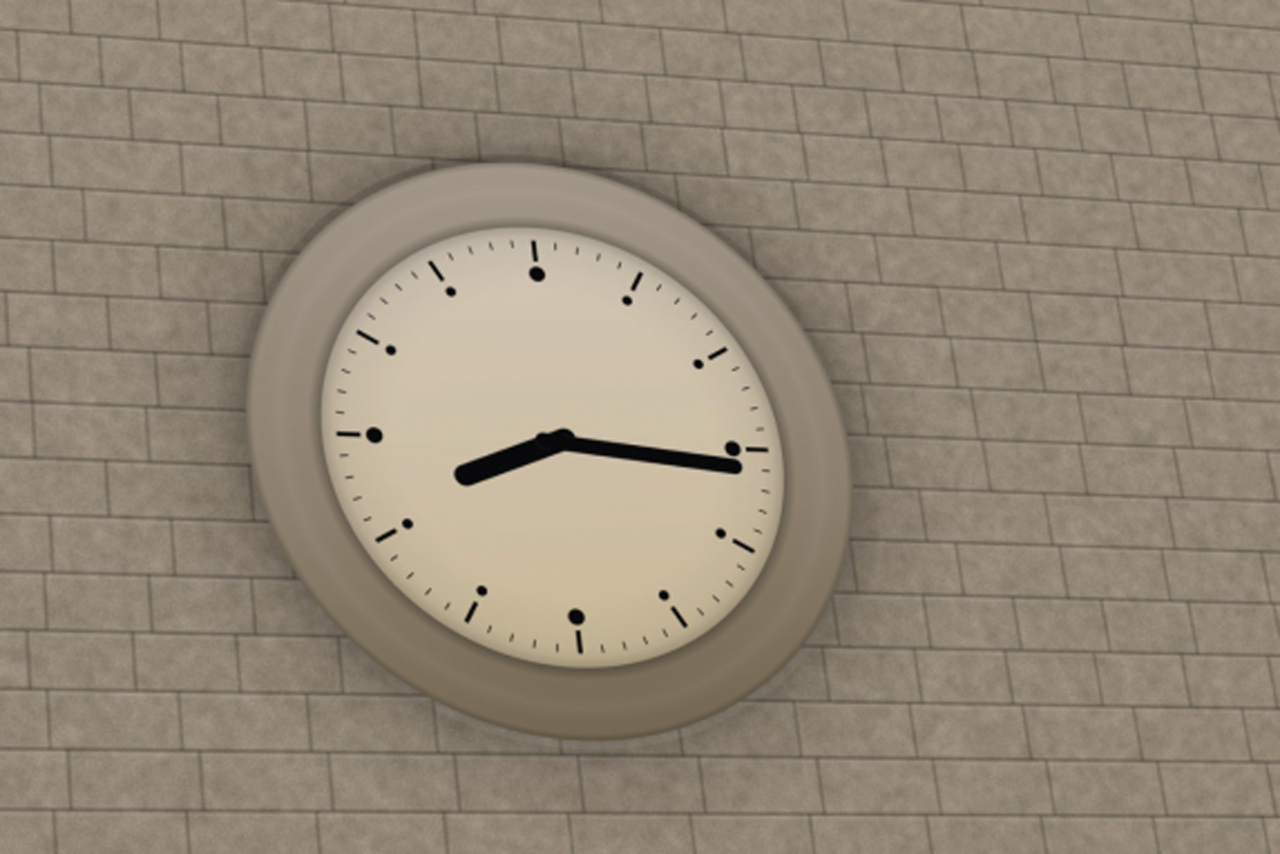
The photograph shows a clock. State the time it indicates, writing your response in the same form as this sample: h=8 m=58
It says h=8 m=16
